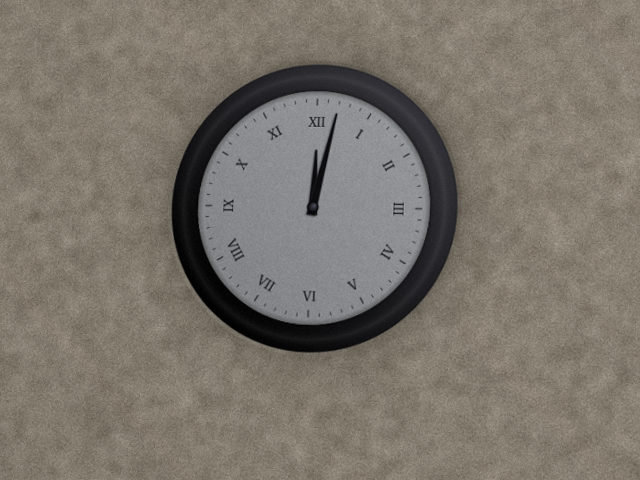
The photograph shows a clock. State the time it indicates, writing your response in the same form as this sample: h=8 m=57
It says h=12 m=2
